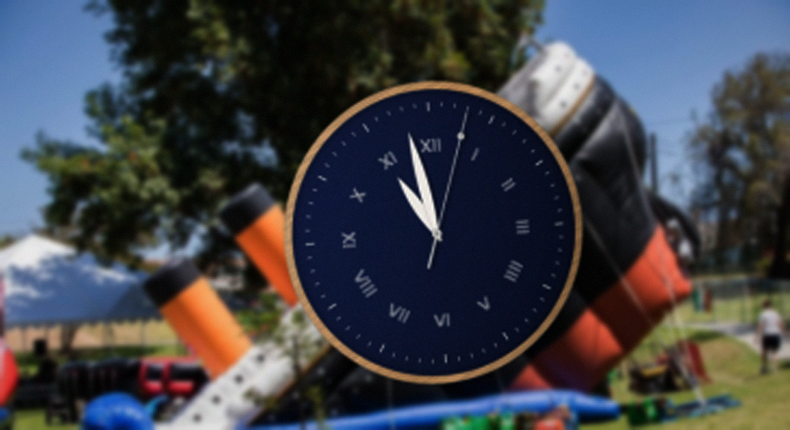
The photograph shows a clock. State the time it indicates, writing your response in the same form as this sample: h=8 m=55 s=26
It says h=10 m=58 s=3
